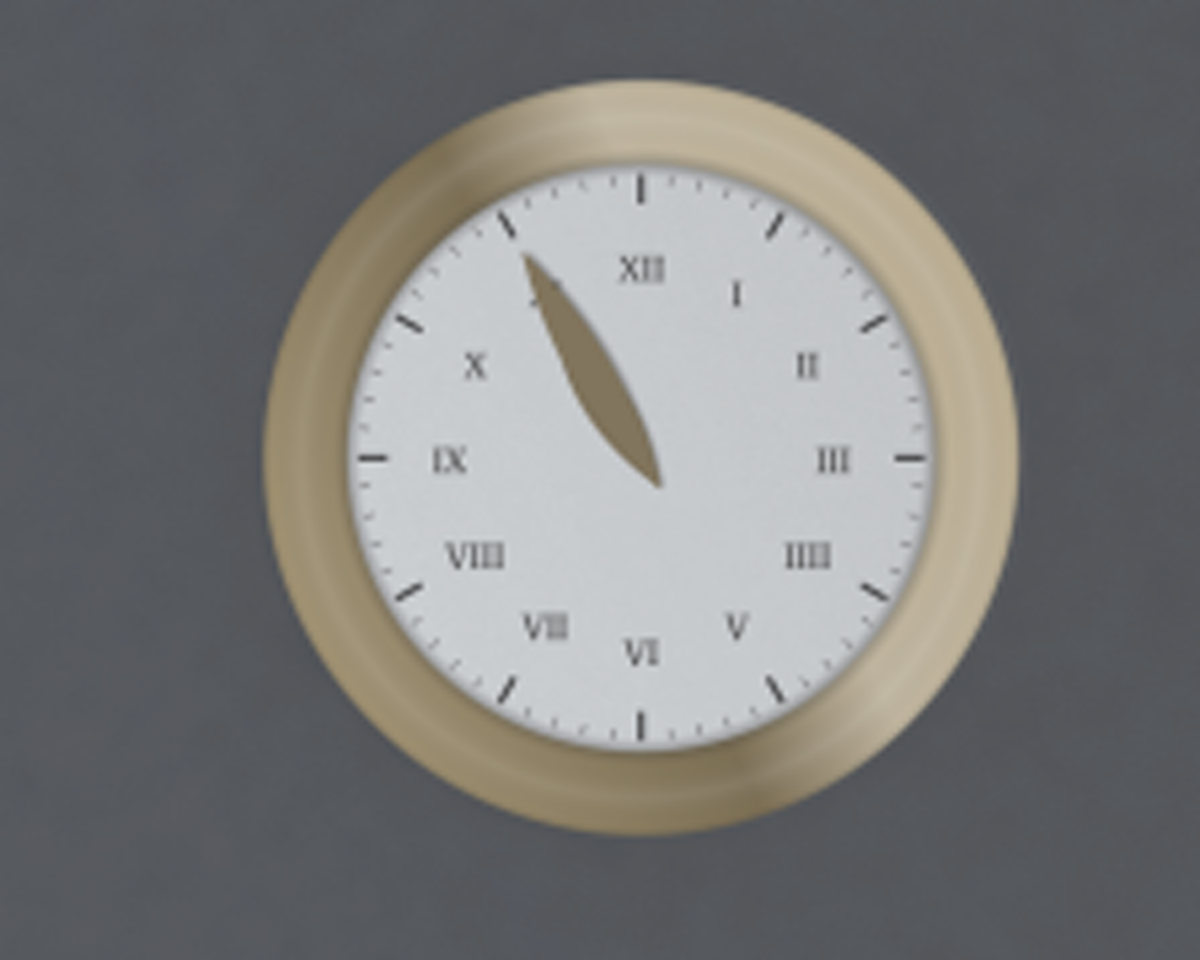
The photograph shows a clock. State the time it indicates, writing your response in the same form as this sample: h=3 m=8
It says h=10 m=55
